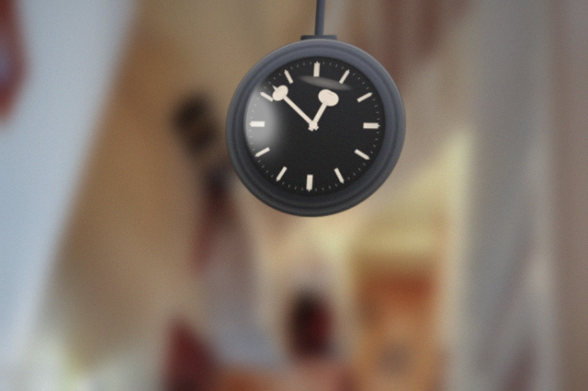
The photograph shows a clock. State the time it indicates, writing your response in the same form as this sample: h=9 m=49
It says h=12 m=52
